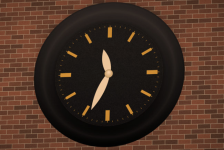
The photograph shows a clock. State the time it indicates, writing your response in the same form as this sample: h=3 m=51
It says h=11 m=34
